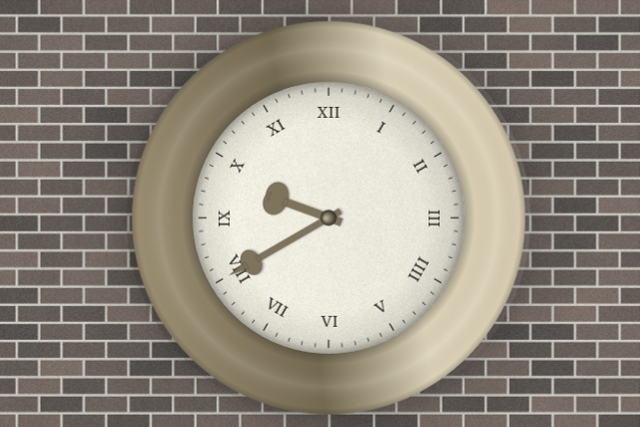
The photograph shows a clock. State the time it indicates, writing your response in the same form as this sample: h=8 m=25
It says h=9 m=40
